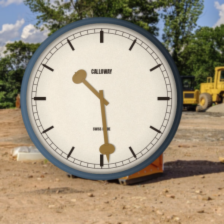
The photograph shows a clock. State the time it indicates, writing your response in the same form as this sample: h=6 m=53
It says h=10 m=29
